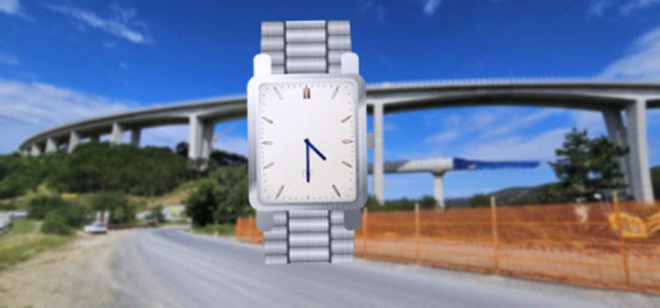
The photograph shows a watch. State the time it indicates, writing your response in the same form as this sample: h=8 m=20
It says h=4 m=30
